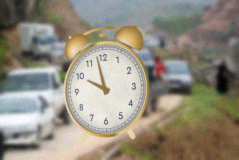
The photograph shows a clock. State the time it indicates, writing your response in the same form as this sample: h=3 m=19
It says h=9 m=58
